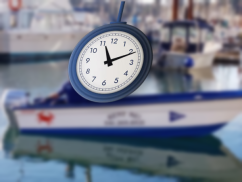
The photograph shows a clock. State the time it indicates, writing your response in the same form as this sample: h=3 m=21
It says h=11 m=11
